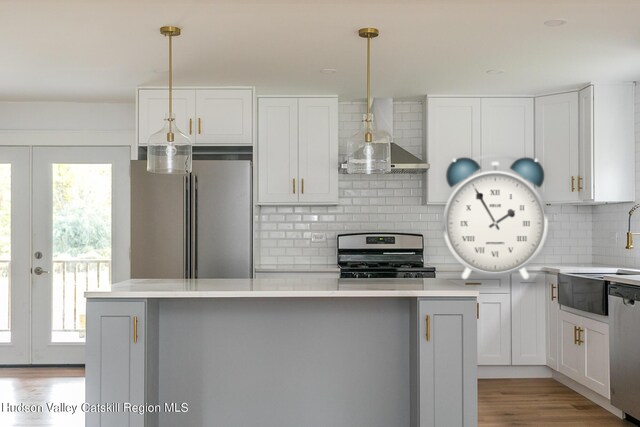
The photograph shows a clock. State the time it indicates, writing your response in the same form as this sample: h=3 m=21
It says h=1 m=55
